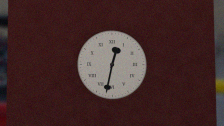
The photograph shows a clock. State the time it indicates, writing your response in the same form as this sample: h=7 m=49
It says h=12 m=32
